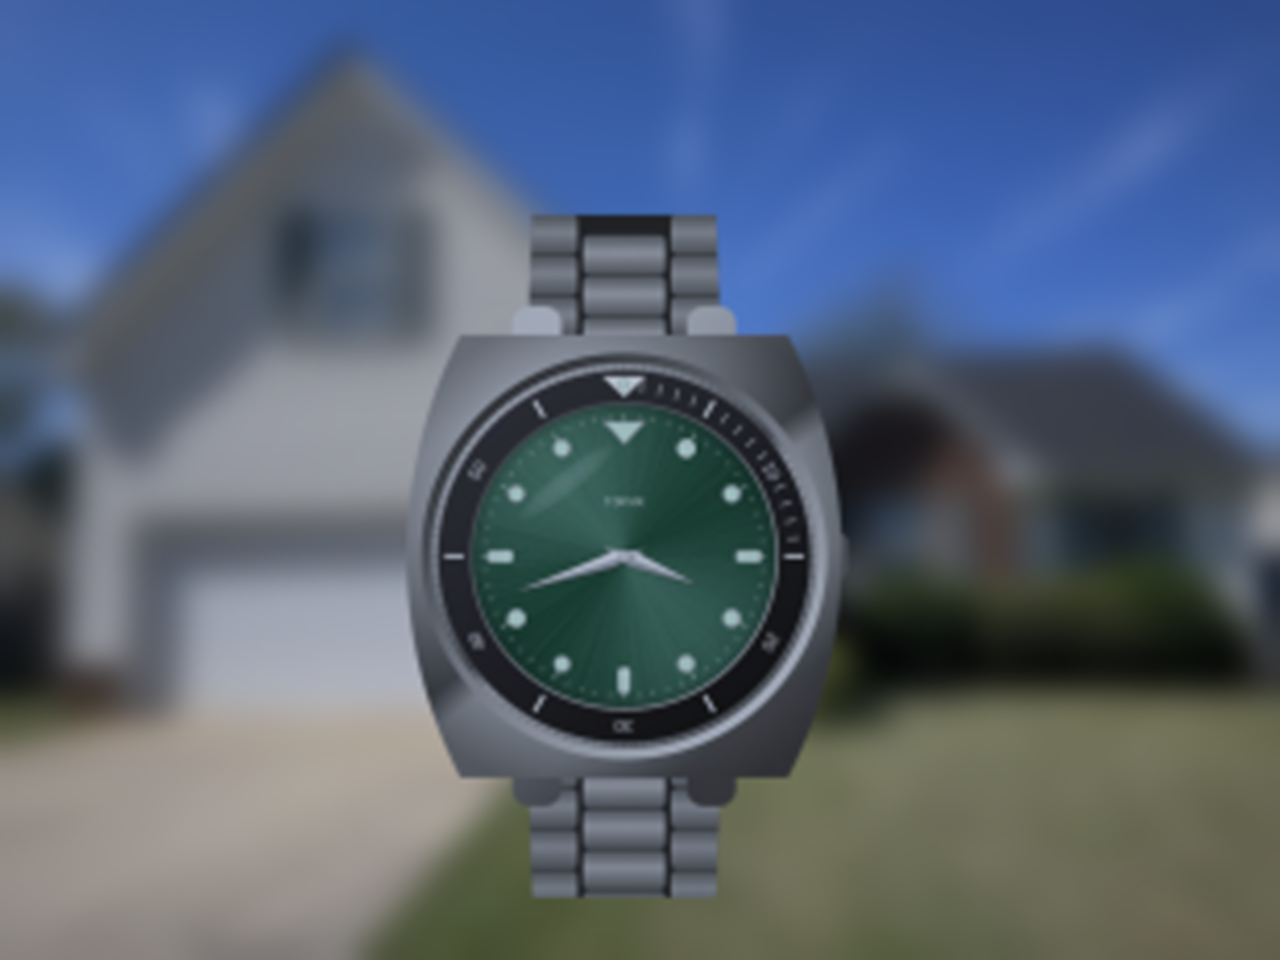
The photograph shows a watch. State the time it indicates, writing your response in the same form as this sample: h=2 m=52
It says h=3 m=42
